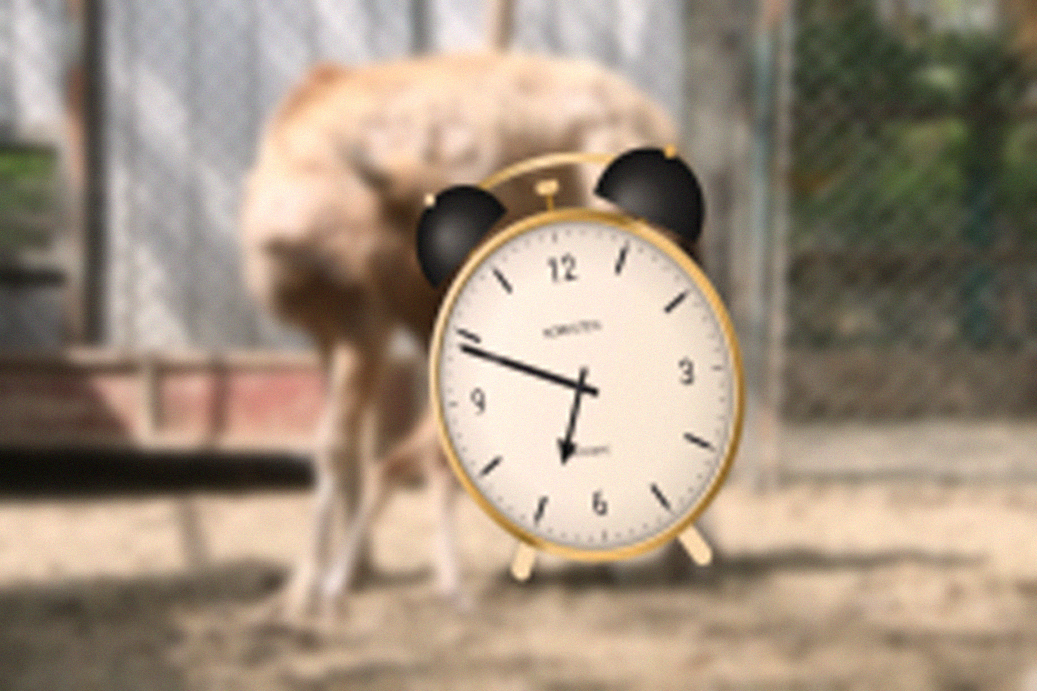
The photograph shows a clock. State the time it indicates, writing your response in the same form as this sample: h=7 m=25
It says h=6 m=49
